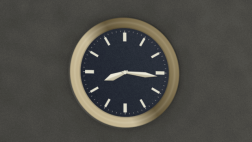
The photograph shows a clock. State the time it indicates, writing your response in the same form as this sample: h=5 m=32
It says h=8 m=16
